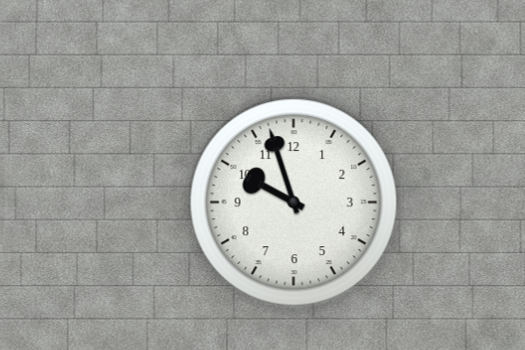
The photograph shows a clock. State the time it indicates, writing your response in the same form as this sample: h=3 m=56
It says h=9 m=57
